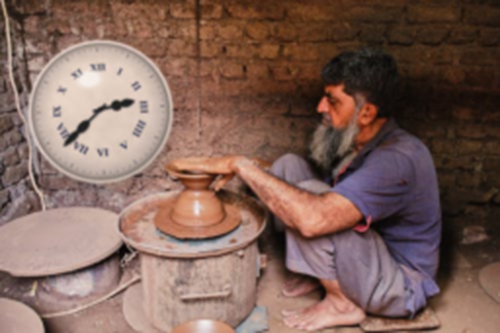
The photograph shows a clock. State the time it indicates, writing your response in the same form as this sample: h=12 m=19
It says h=2 m=38
